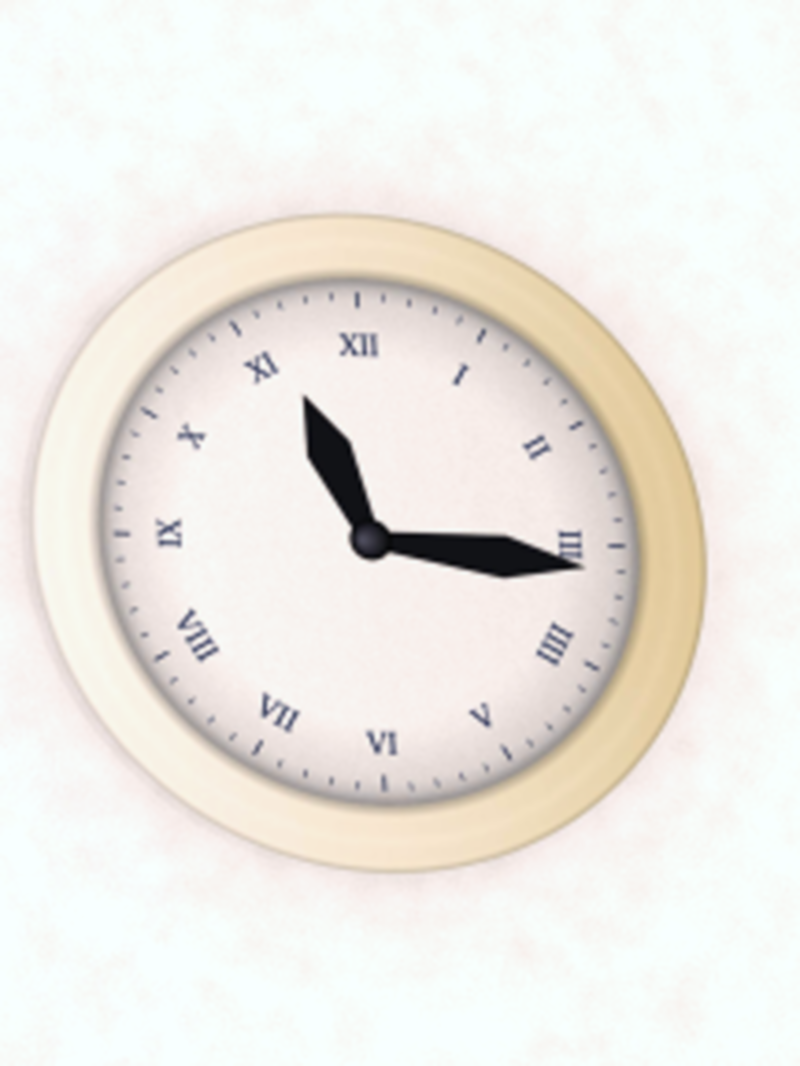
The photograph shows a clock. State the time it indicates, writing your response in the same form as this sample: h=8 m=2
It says h=11 m=16
